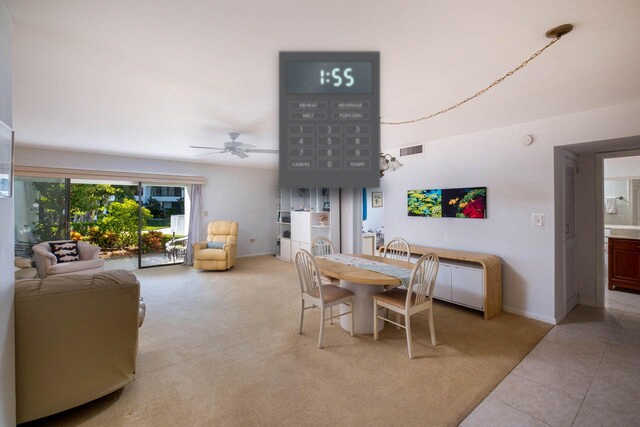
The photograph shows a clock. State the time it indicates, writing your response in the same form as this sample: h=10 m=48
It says h=1 m=55
